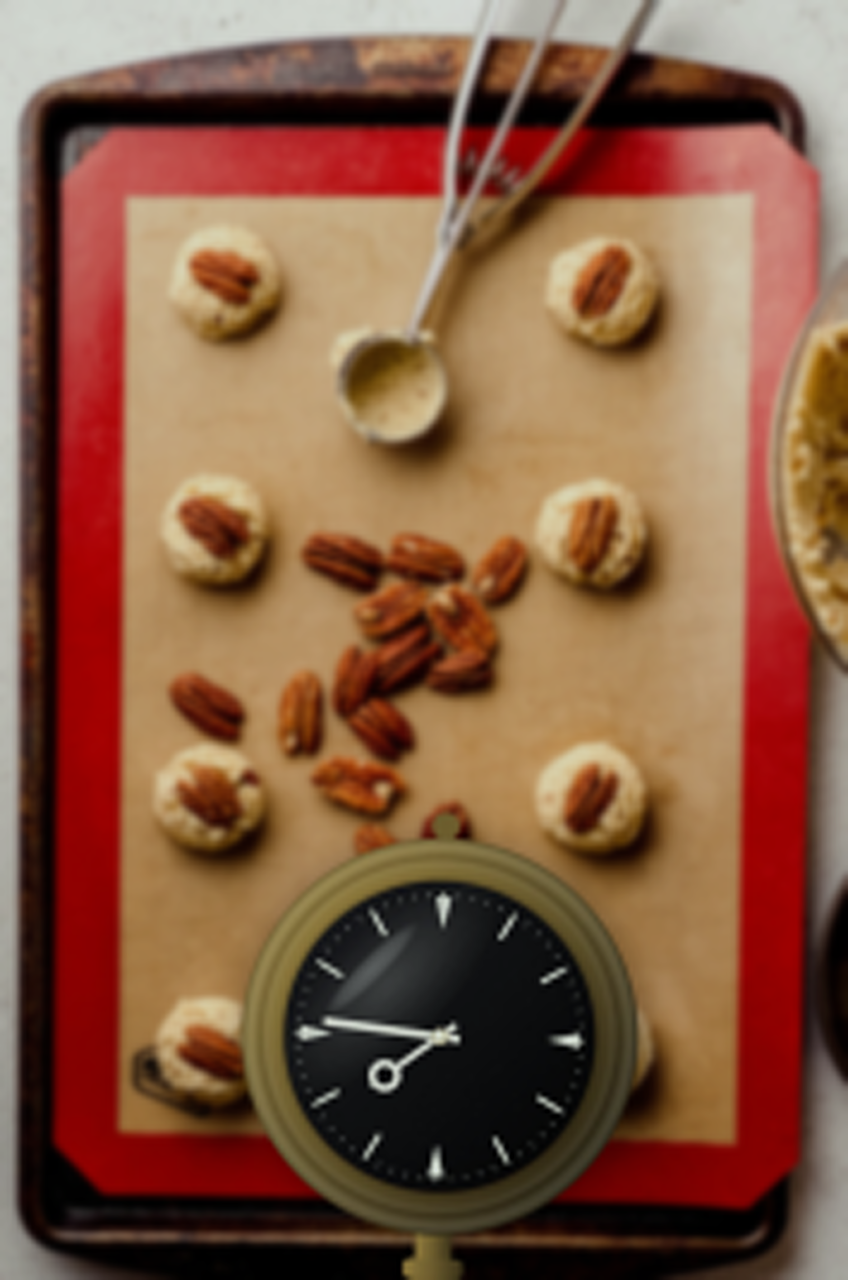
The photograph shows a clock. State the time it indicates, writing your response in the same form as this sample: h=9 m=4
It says h=7 m=46
